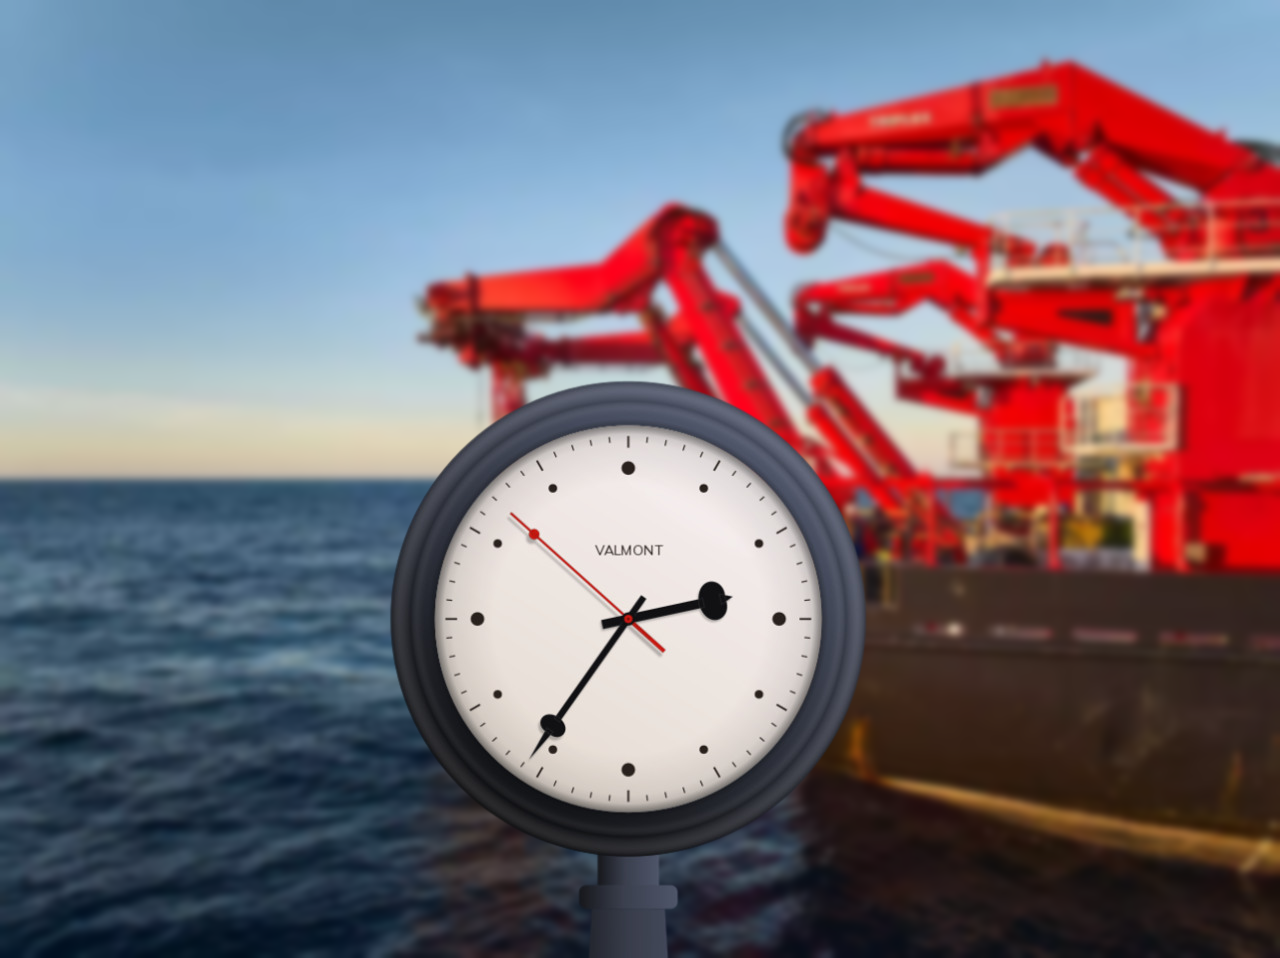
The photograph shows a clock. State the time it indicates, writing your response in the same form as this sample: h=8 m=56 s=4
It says h=2 m=35 s=52
